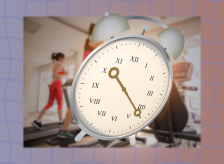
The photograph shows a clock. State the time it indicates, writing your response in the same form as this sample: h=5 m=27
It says h=10 m=22
